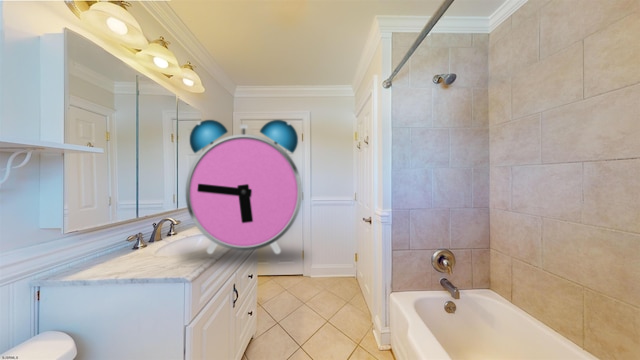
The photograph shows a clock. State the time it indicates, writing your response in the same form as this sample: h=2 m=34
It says h=5 m=46
